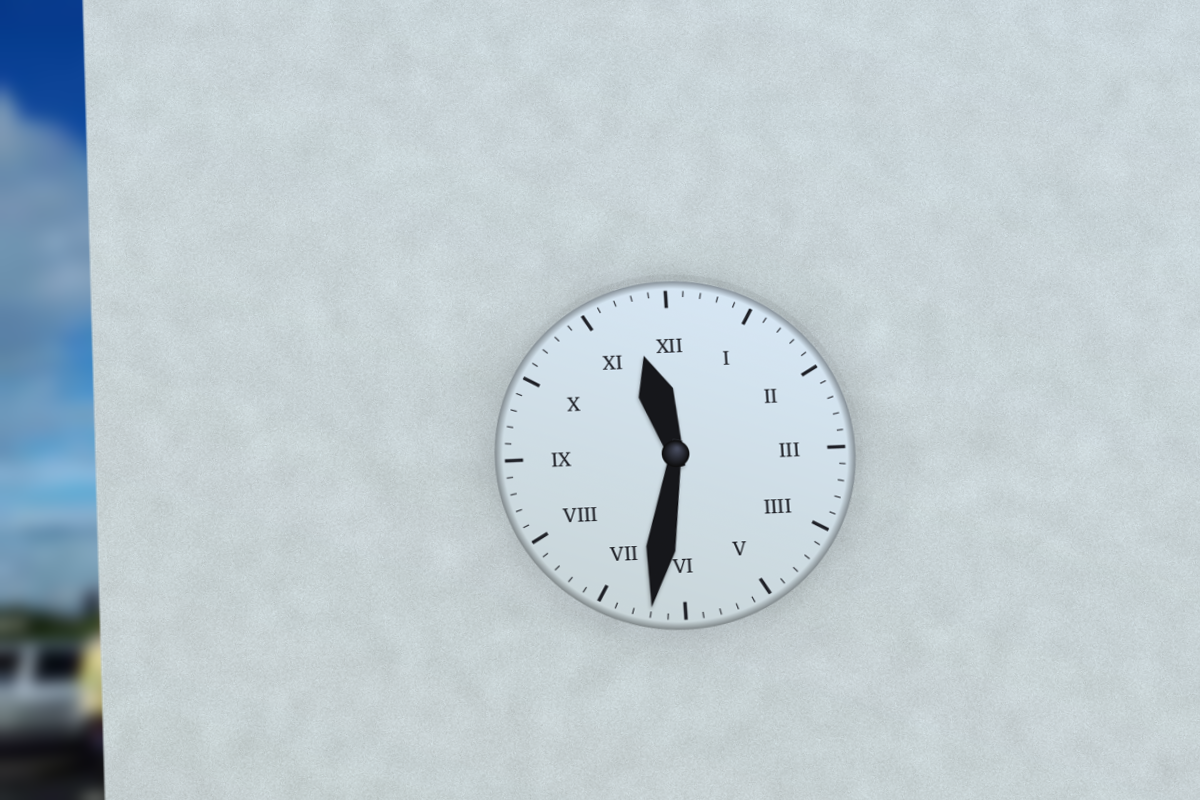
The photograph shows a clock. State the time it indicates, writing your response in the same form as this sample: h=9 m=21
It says h=11 m=32
